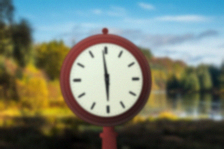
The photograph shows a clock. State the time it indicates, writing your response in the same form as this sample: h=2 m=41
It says h=5 m=59
